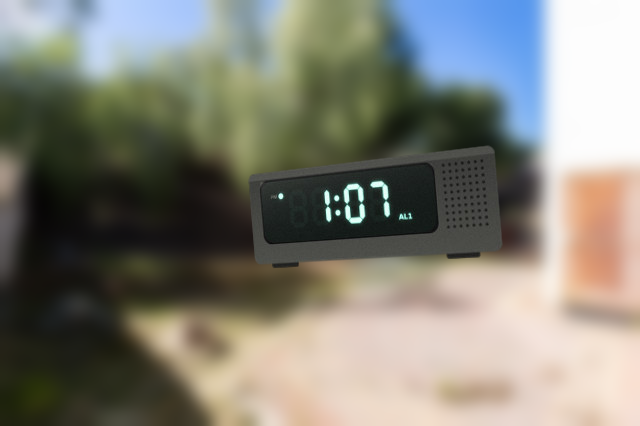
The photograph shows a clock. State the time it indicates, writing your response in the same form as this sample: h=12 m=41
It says h=1 m=7
